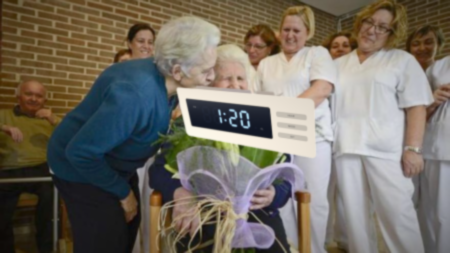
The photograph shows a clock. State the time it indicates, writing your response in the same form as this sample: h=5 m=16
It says h=1 m=20
